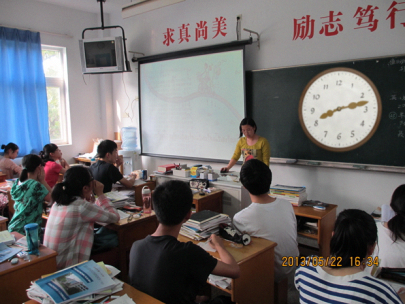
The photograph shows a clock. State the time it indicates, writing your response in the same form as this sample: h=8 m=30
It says h=8 m=13
